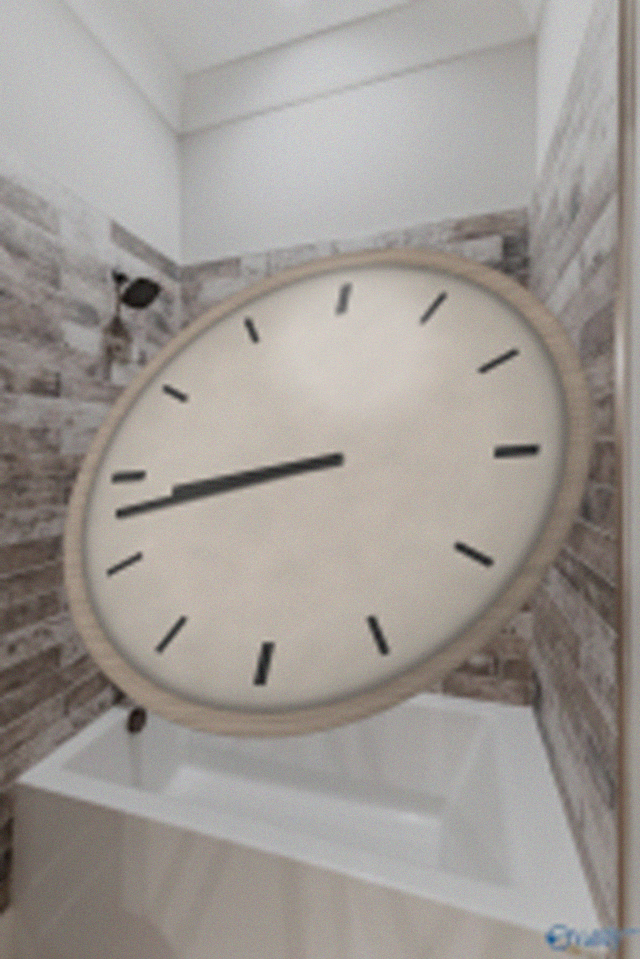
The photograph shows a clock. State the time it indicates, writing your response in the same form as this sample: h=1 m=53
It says h=8 m=43
